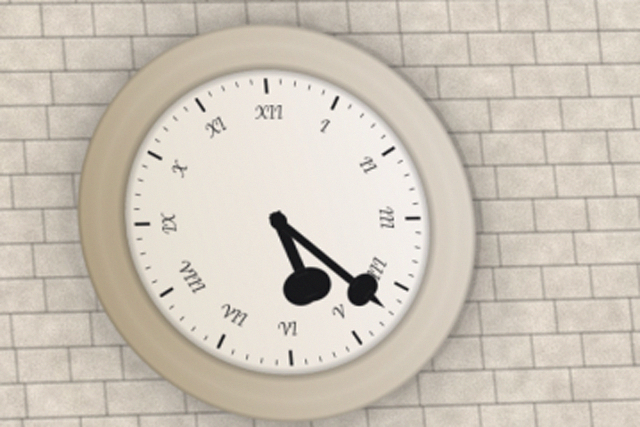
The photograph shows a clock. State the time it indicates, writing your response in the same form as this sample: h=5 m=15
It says h=5 m=22
